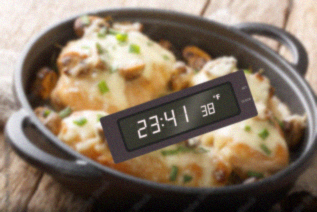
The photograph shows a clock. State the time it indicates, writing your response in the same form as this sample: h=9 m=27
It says h=23 m=41
